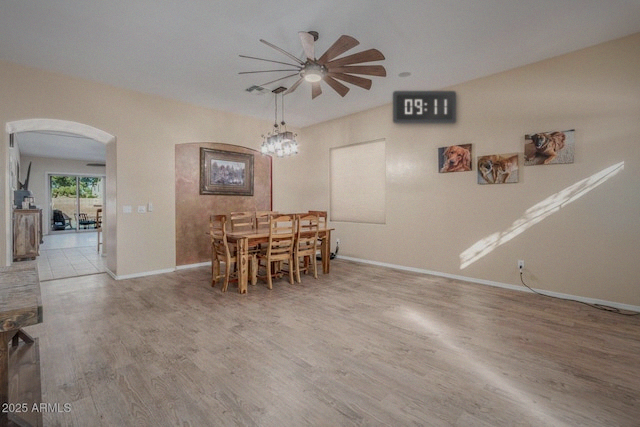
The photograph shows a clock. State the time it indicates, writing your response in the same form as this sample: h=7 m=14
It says h=9 m=11
